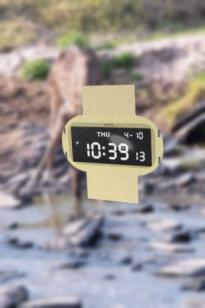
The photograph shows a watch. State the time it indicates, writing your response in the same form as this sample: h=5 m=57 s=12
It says h=10 m=39 s=13
